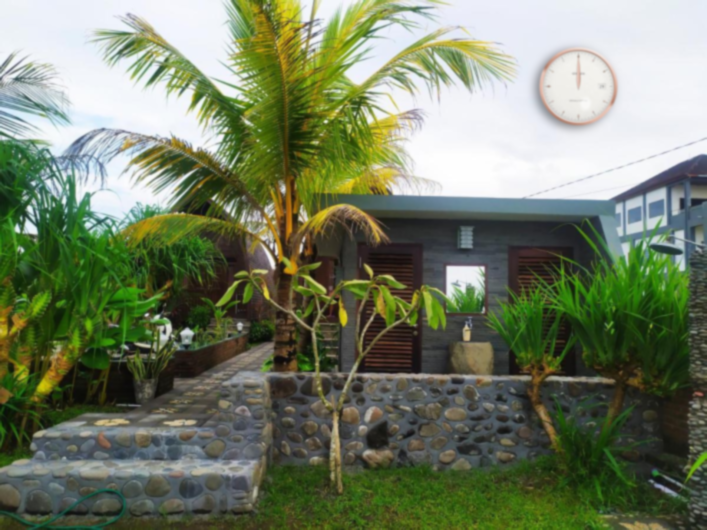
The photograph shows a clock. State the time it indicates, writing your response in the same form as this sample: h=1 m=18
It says h=12 m=0
